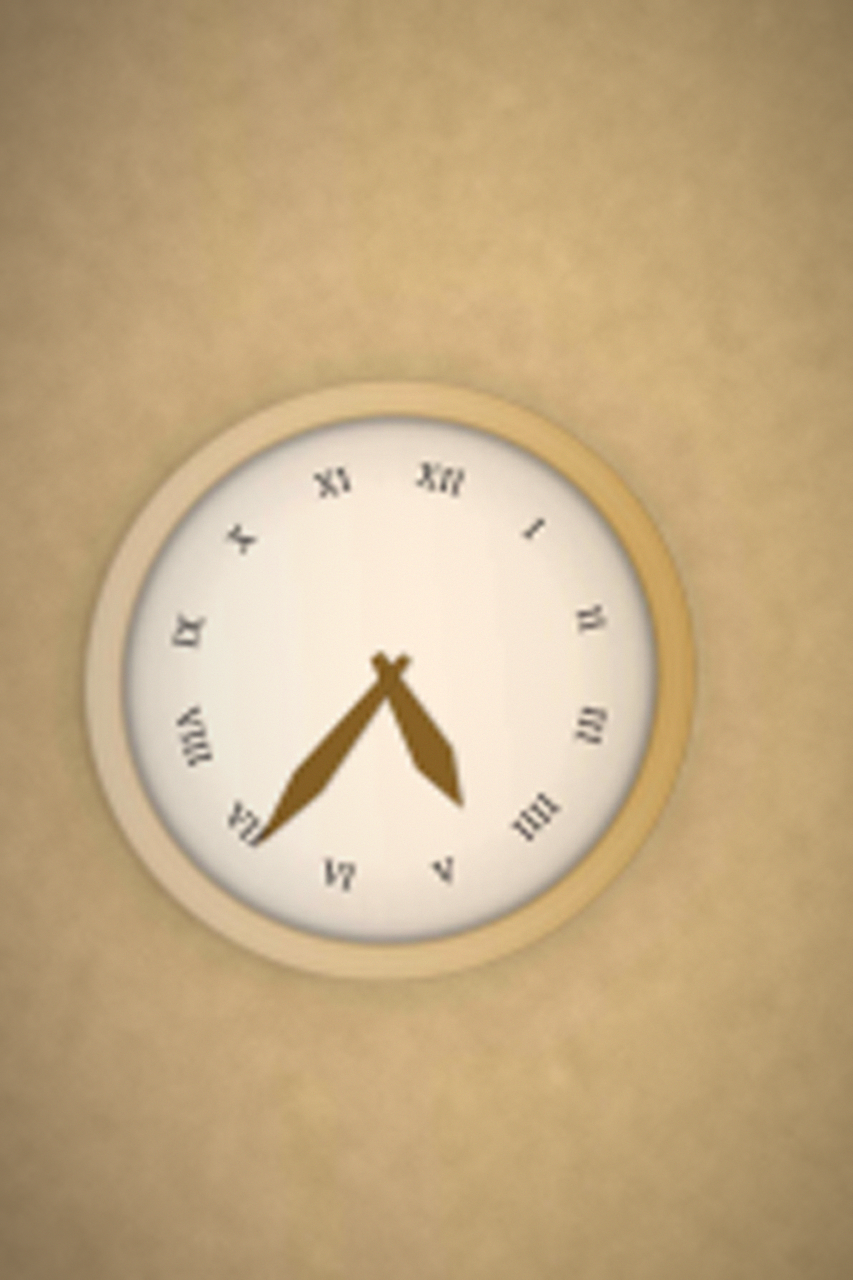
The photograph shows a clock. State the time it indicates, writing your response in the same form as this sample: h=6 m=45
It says h=4 m=34
